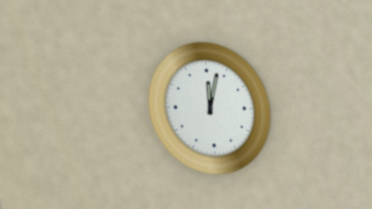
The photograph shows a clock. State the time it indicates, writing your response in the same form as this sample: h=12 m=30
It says h=12 m=3
